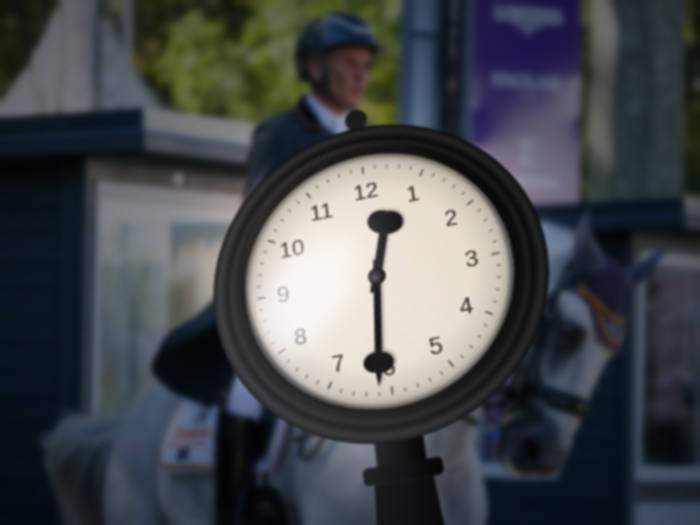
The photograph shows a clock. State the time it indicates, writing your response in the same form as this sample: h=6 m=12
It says h=12 m=31
